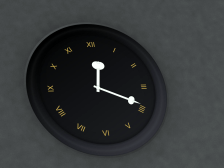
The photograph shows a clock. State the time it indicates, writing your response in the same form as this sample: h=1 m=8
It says h=12 m=19
